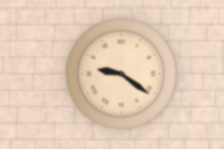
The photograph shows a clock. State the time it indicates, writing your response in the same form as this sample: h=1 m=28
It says h=9 m=21
